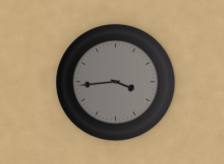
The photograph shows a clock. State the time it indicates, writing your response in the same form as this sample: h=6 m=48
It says h=3 m=44
